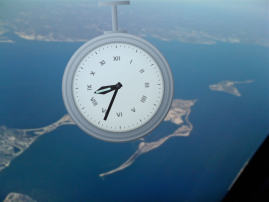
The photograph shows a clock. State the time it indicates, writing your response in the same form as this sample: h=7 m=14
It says h=8 m=34
